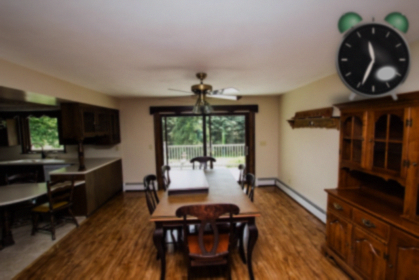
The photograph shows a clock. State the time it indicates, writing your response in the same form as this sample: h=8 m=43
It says h=11 m=34
